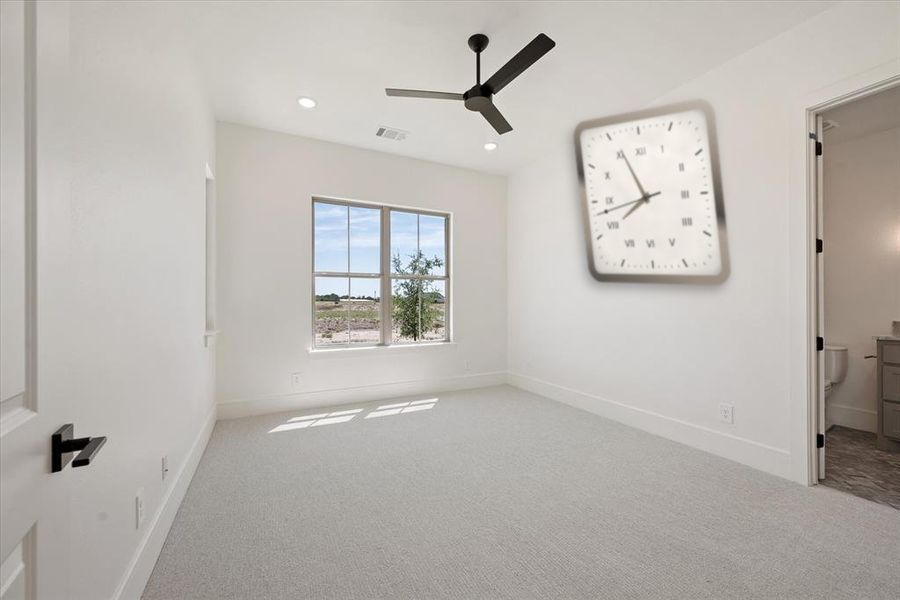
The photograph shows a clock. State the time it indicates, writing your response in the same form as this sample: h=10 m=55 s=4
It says h=7 m=55 s=43
